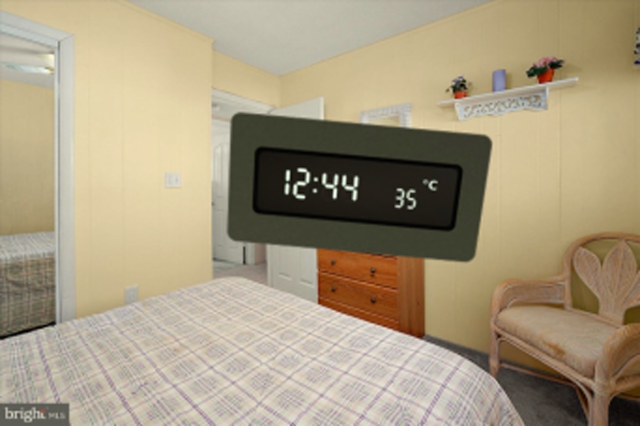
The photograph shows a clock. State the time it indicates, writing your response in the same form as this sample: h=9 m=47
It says h=12 m=44
